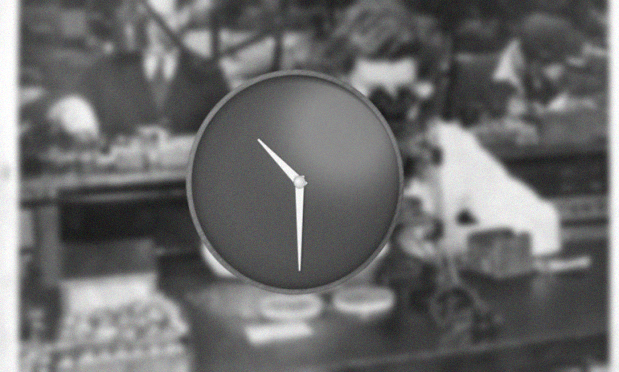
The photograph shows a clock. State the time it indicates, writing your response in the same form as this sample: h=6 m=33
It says h=10 m=30
